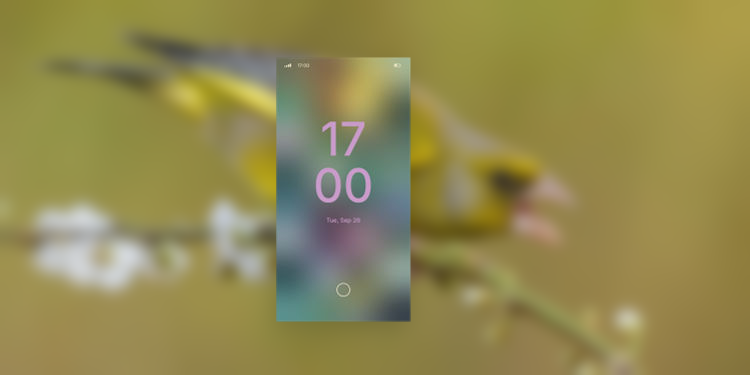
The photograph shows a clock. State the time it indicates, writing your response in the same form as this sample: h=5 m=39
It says h=17 m=0
